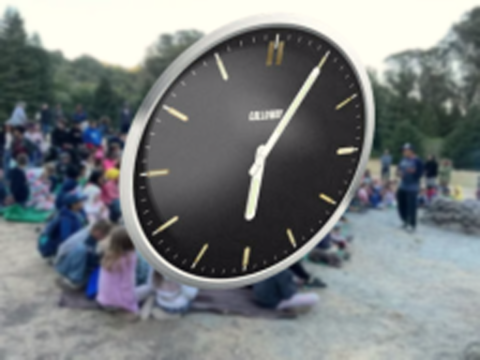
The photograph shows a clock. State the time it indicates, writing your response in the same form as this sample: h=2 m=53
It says h=6 m=5
